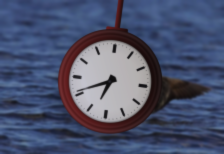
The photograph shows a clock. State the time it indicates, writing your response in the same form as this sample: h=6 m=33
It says h=6 m=41
